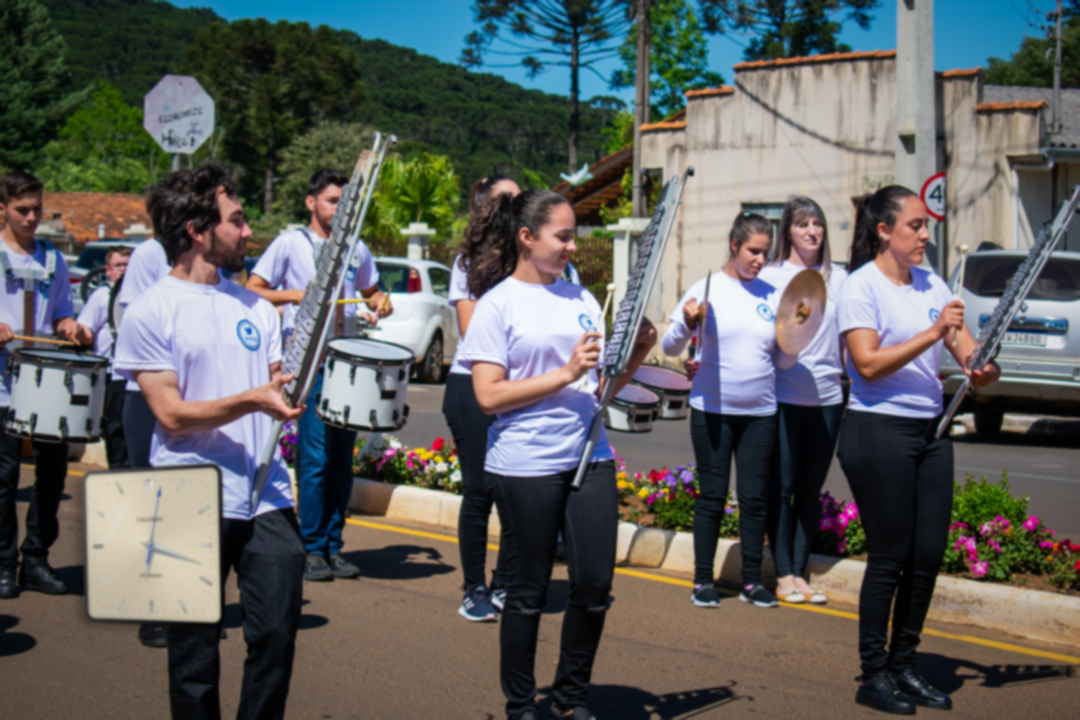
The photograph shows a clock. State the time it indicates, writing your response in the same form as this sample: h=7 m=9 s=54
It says h=6 m=18 s=2
